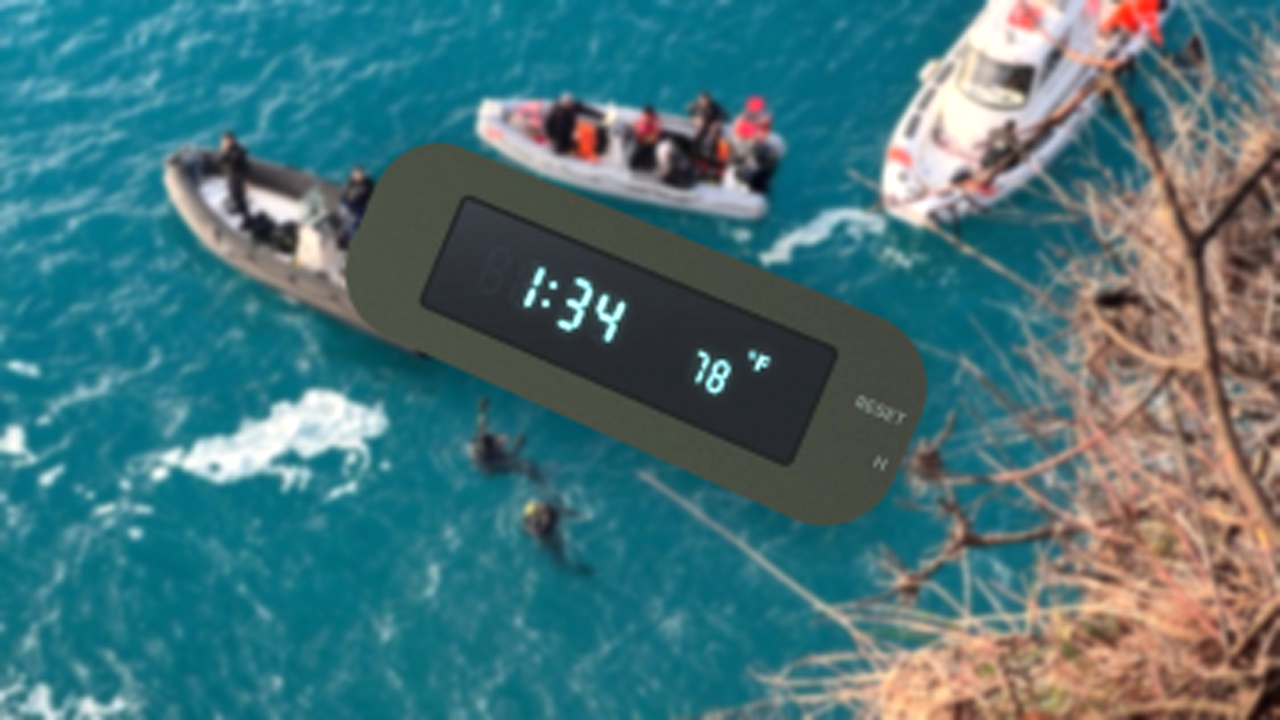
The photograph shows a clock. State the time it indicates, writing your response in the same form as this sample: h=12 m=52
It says h=1 m=34
